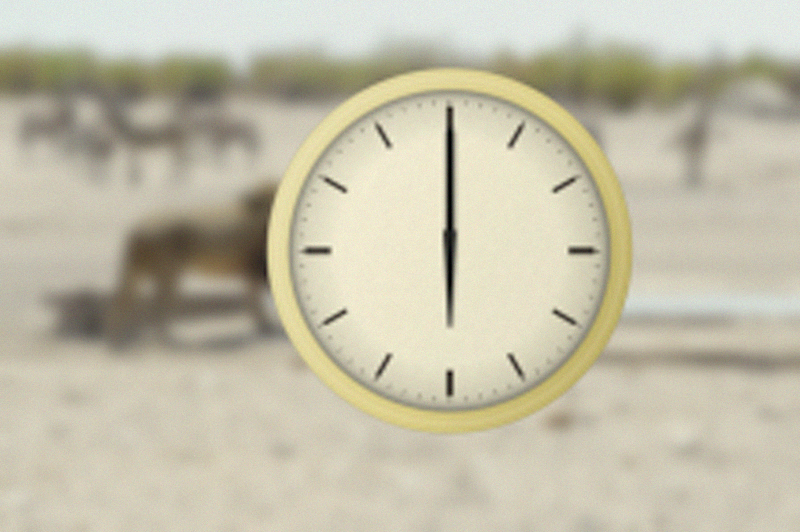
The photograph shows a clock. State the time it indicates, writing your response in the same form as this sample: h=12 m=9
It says h=6 m=0
